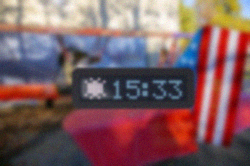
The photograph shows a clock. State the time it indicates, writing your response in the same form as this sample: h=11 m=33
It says h=15 m=33
